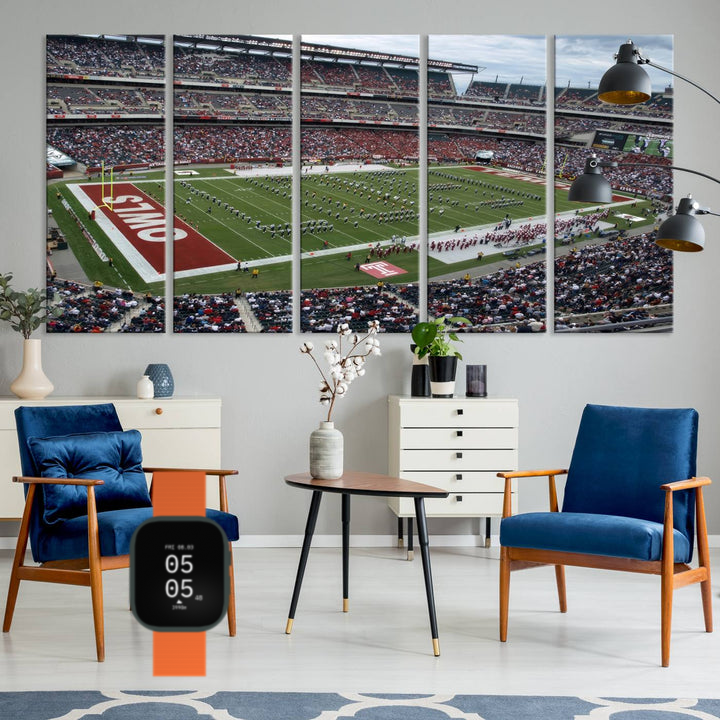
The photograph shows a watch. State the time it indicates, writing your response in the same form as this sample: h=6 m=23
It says h=5 m=5
